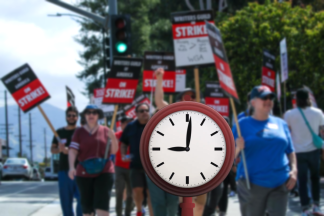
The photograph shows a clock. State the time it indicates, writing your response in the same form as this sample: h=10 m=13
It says h=9 m=1
